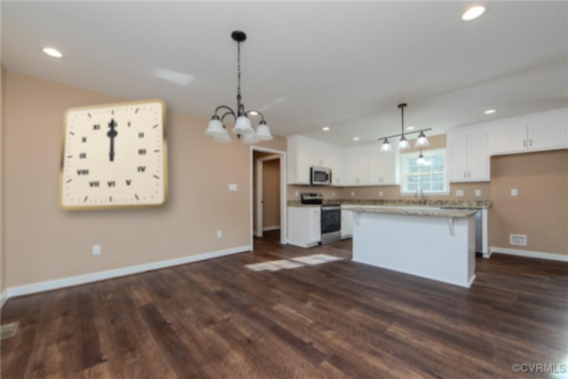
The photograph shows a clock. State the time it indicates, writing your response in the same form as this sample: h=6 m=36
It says h=12 m=0
